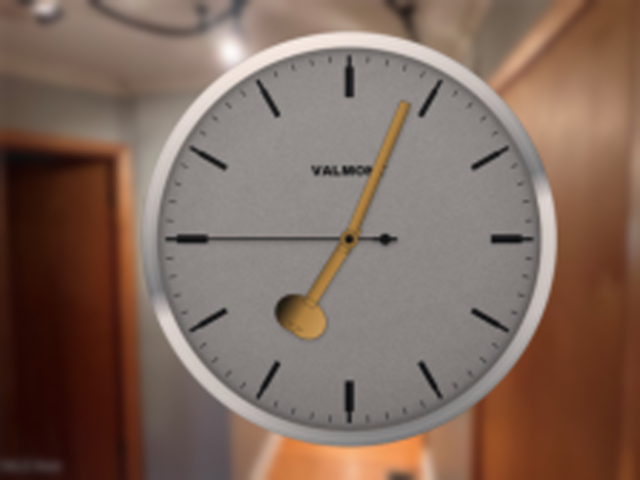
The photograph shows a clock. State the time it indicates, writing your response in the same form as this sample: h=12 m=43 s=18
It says h=7 m=3 s=45
